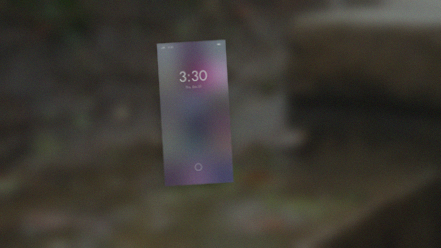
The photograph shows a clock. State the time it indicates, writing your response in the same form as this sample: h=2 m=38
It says h=3 m=30
